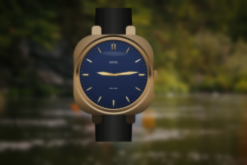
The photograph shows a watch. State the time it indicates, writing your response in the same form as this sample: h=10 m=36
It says h=9 m=14
